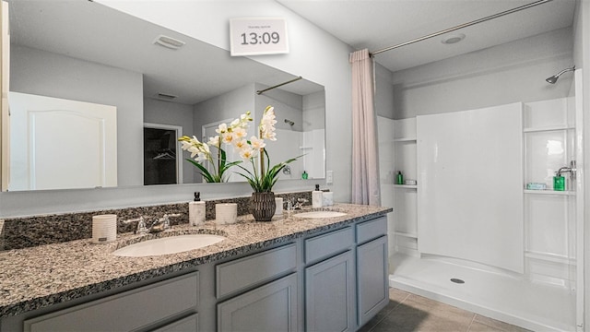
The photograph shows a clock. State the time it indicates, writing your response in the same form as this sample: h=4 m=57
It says h=13 m=9
